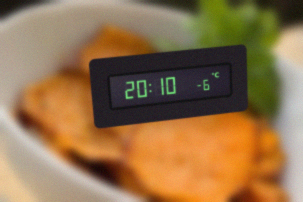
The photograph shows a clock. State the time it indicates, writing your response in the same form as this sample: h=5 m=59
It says h=20 m=10
